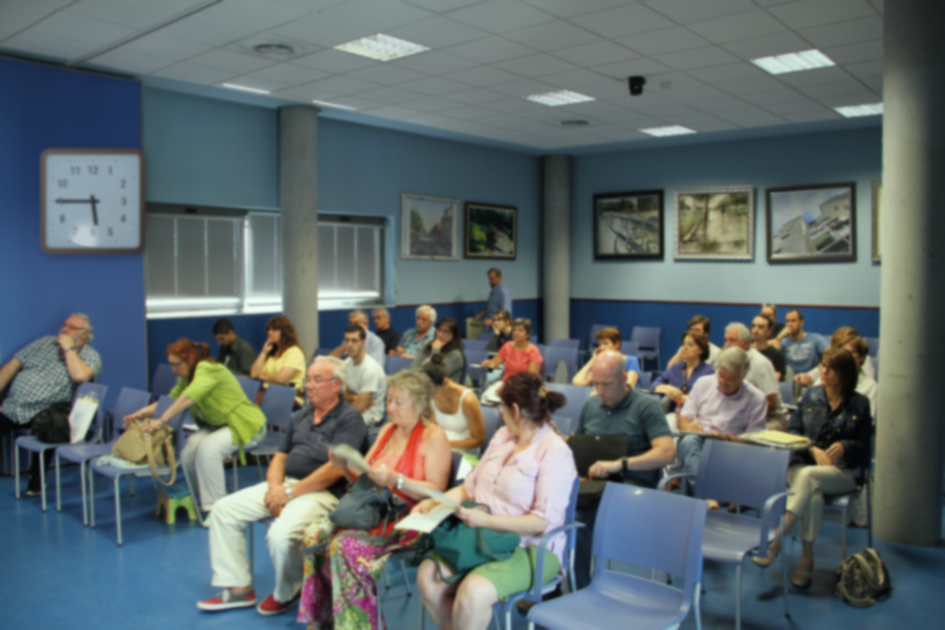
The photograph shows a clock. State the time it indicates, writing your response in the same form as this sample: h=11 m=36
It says h=5 m=45
